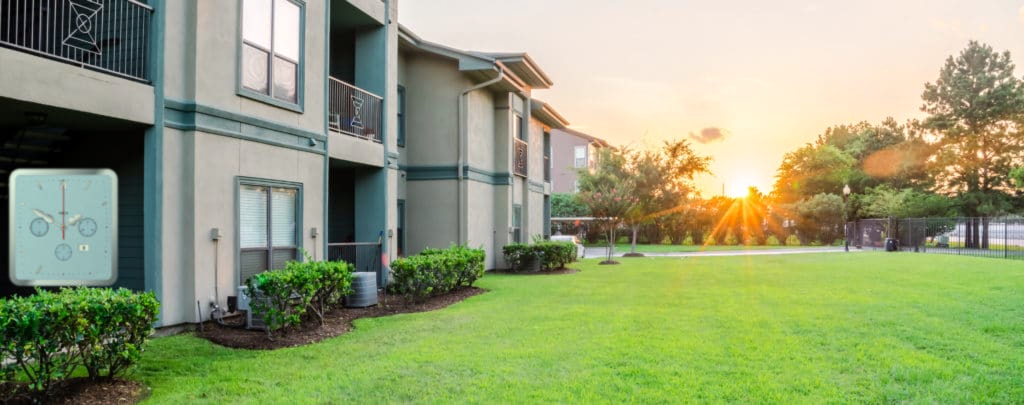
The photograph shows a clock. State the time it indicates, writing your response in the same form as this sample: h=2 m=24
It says h=1 m=50
